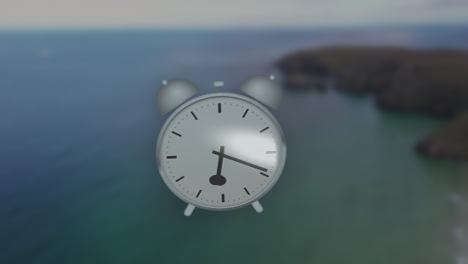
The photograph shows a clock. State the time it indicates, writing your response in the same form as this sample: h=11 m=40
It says h=6 m=19
